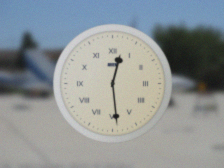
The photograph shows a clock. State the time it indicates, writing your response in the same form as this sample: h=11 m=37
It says h=12 m=29
